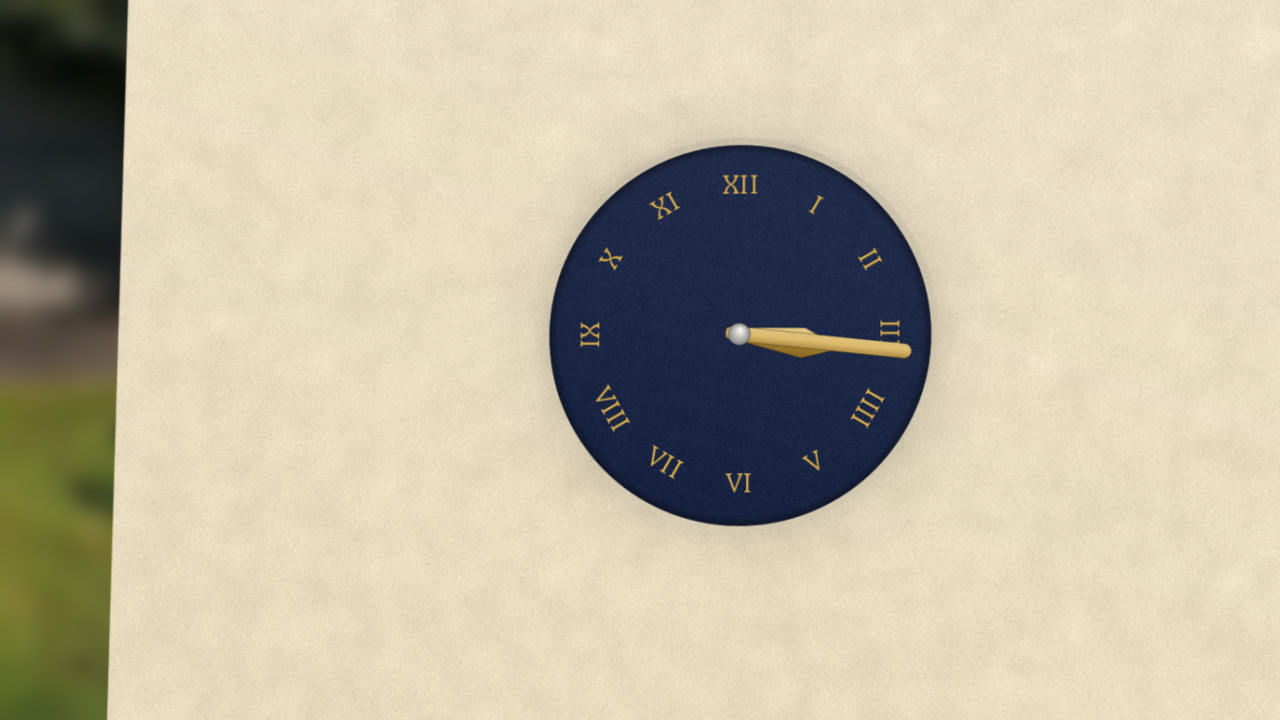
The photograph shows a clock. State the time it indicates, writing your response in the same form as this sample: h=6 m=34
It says h=3 m=16
